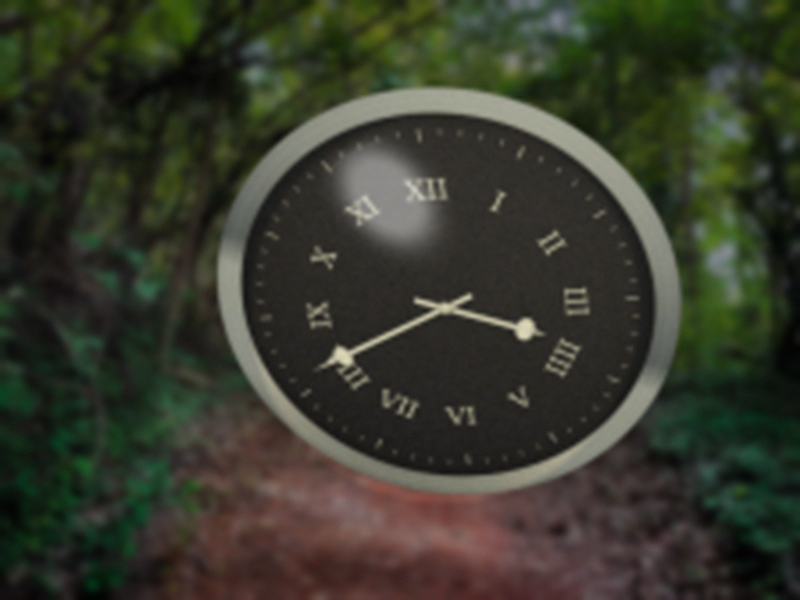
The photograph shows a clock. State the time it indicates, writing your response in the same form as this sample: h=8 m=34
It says h=3 m=41
